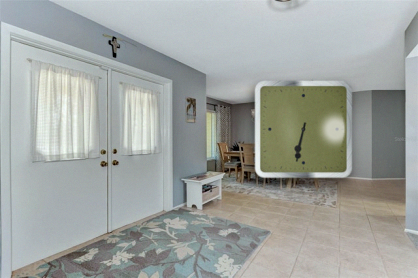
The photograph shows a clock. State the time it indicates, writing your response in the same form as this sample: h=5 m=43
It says h=6 m=32
